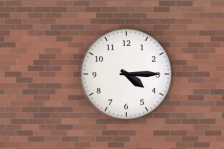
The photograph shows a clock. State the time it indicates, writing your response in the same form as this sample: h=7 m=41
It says h=4 m=15
